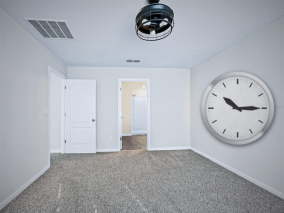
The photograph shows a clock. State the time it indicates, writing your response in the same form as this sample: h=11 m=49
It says h=10 m=15
